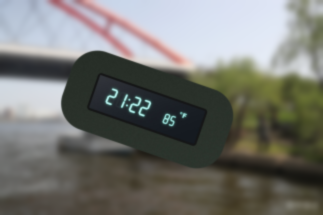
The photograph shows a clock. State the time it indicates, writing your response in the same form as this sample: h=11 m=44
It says h=21 m=22
